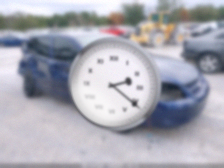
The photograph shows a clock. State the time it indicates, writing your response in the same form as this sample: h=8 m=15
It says h=2 m=21
